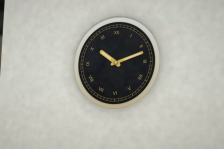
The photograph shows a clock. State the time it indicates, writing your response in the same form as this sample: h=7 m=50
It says h=10 m=12
